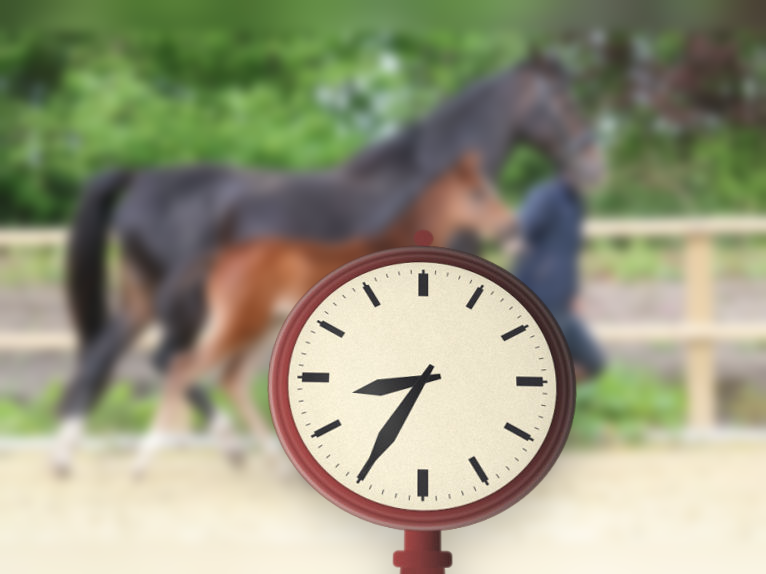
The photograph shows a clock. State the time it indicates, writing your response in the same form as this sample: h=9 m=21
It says h=8 m=35
